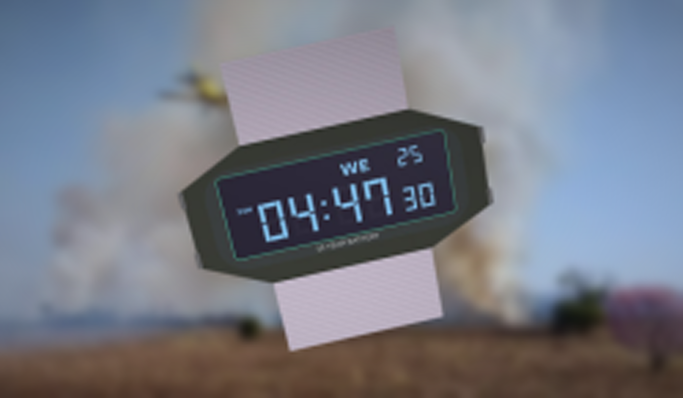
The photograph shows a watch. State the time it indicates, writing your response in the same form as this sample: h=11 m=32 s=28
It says h=4 m=47 s=30
